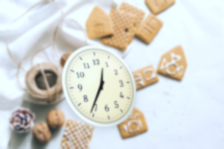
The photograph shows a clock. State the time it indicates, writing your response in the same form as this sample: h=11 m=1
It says h=12 m=36
